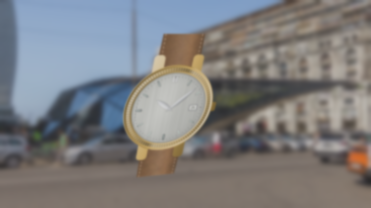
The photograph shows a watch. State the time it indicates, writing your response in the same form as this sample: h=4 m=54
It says h=10 m=8
